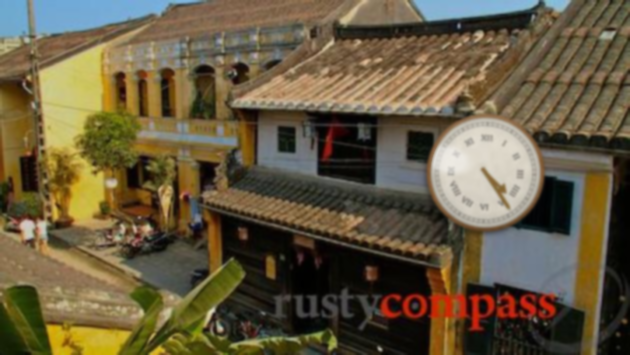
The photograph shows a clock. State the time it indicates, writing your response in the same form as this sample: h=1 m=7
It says h=4 m=24
